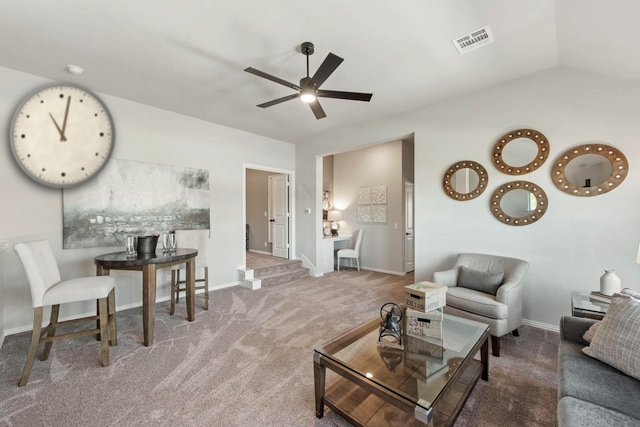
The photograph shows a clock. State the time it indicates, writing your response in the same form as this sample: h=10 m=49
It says h=11 m=2
